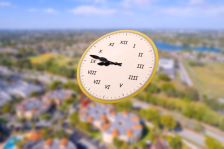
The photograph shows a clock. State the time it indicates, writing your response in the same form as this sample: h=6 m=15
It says h=8 m=47
